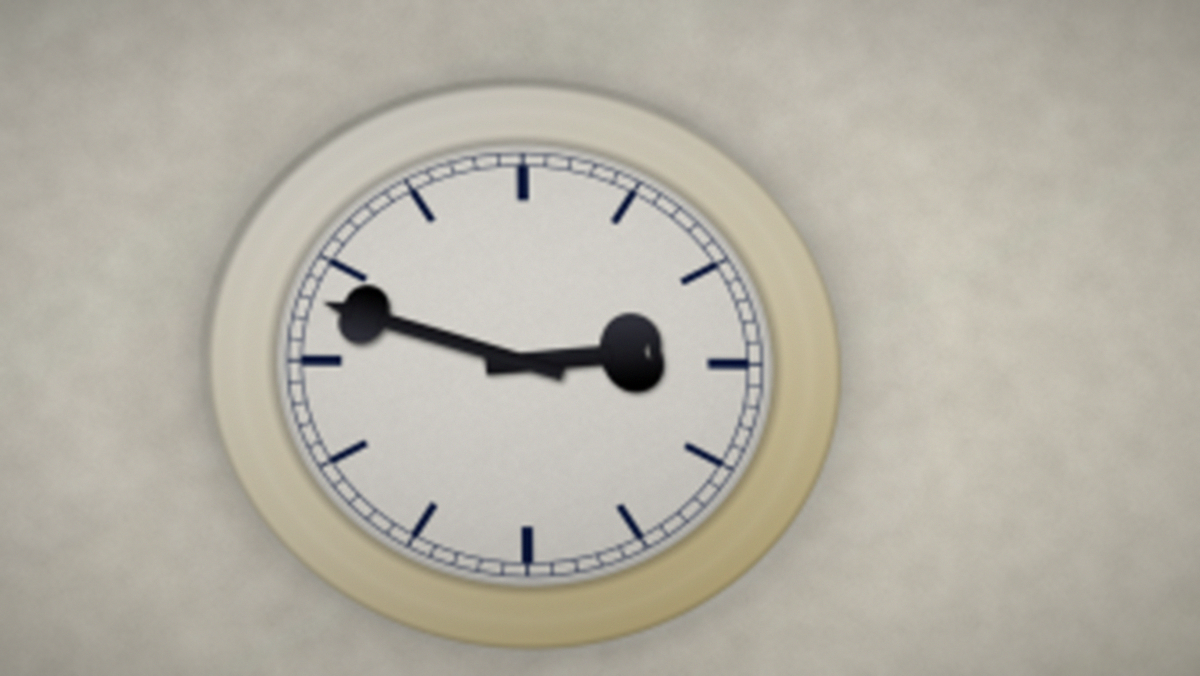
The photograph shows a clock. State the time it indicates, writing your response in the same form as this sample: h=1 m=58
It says h=2 m=48
